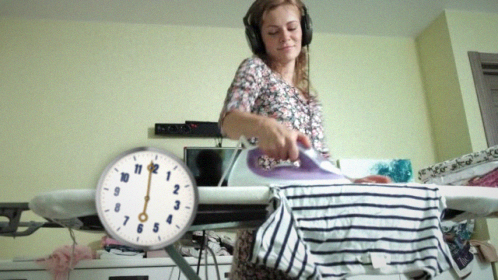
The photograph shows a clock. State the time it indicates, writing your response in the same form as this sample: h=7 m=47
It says h=5 m=59
